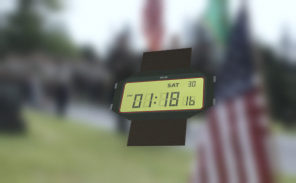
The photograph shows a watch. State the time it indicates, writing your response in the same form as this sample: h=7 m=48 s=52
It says h=1 m=18 s=16
